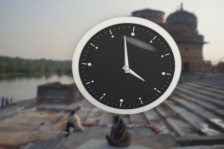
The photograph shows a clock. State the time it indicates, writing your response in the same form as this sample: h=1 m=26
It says h=3 m=58
